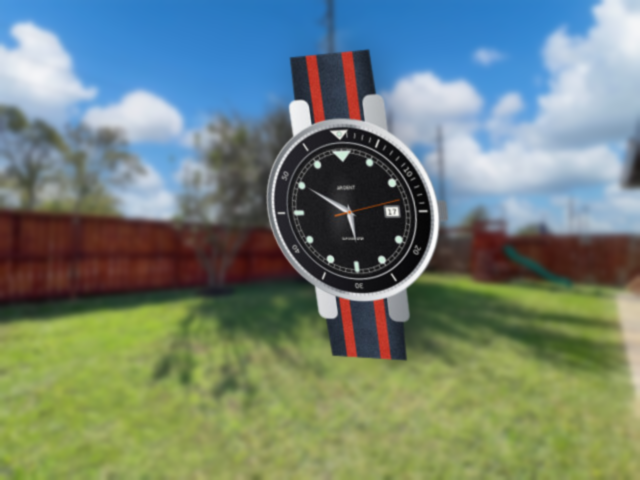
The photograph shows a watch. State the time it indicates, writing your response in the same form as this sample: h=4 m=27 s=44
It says h=5 m=50 s=13
